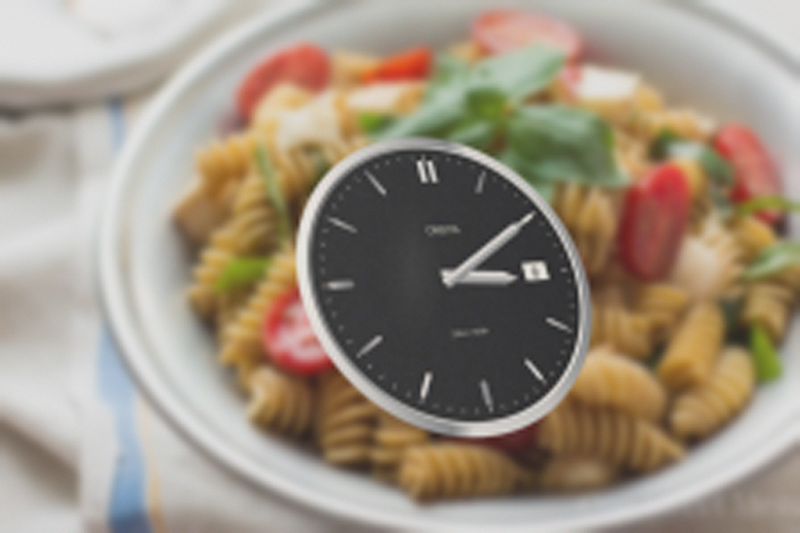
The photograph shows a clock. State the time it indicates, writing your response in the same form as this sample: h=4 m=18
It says h=3 m=10
